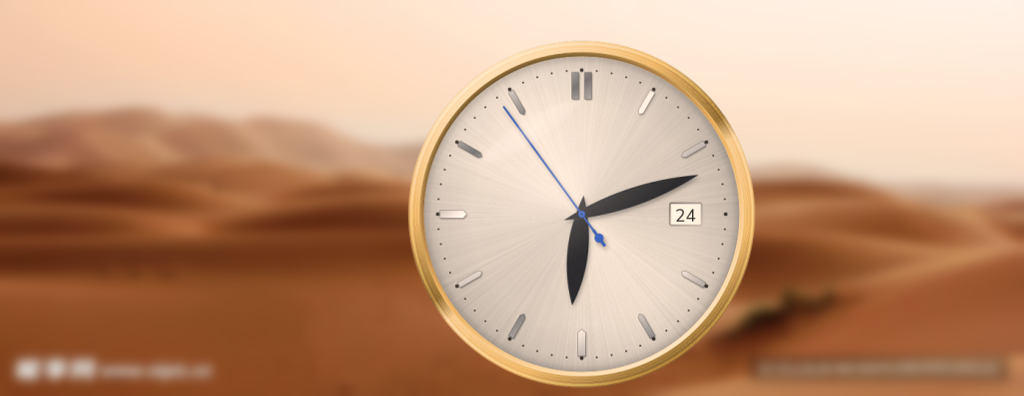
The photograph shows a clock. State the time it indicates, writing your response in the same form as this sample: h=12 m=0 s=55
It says h=6 m=11 s=54
